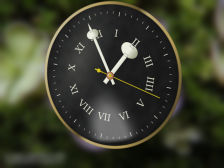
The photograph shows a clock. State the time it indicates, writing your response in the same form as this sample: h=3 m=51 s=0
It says h=1 m=59 s=22
